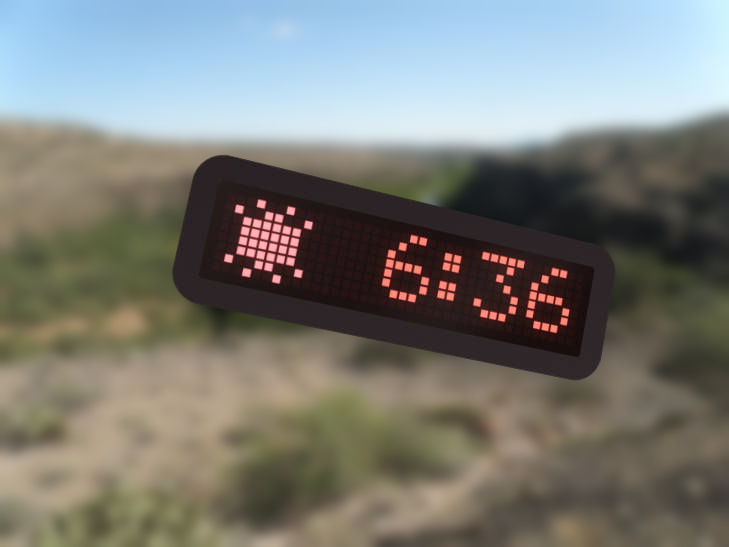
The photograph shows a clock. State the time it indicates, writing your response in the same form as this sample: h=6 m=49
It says h=6 m=36
